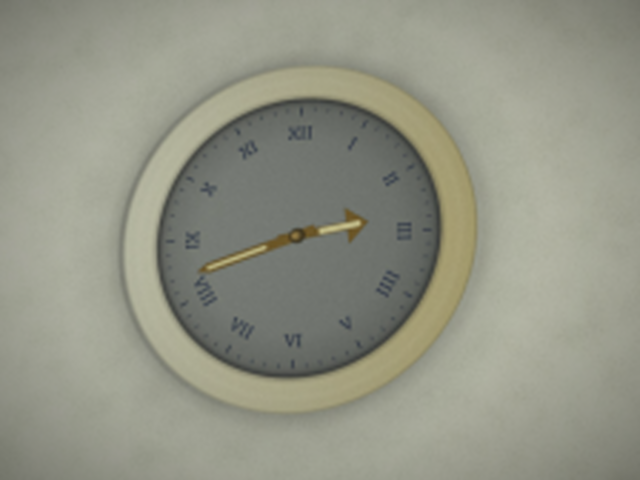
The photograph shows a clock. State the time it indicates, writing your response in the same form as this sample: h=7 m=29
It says h=2 m=42
